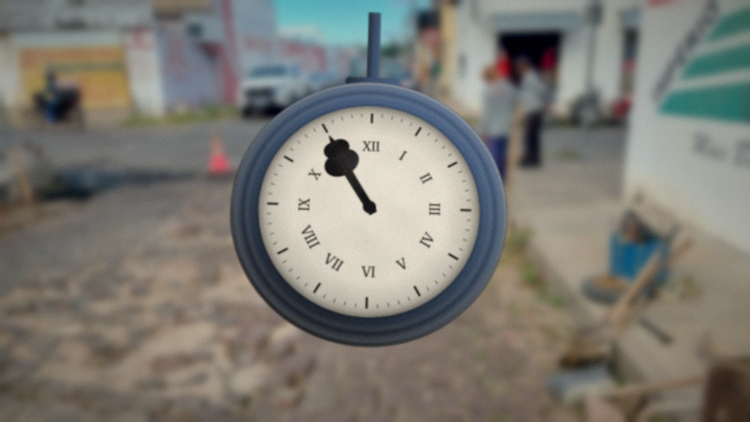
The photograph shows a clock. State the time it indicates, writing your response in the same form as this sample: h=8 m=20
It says h=10 m=55
